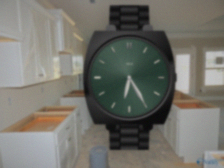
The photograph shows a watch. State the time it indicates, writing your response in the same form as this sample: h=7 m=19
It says h=6 m=25
